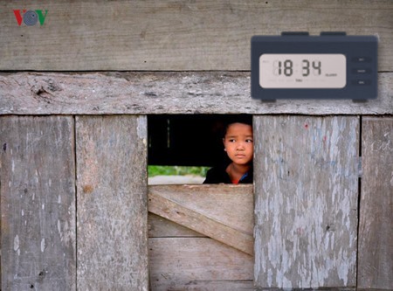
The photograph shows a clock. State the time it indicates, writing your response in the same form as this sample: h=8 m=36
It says h=18 m=34
